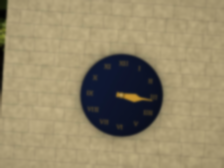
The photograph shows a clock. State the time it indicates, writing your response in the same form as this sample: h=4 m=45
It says h=3 m=16
